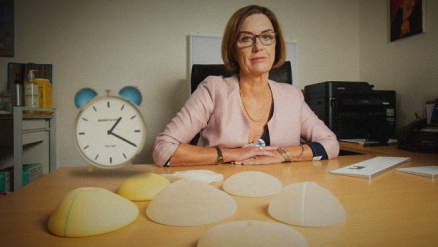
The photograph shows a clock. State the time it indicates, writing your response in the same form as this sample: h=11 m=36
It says h=1 m=20
